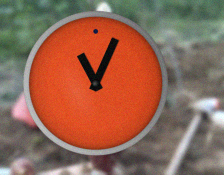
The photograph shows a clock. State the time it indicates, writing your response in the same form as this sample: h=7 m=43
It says h=11 m=4
